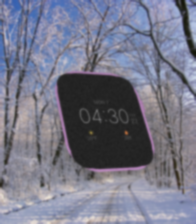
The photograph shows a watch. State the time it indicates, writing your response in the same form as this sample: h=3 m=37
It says h=4 m=30
